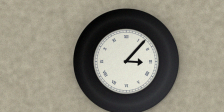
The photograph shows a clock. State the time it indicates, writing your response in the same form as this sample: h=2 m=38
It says h=3 m=7
